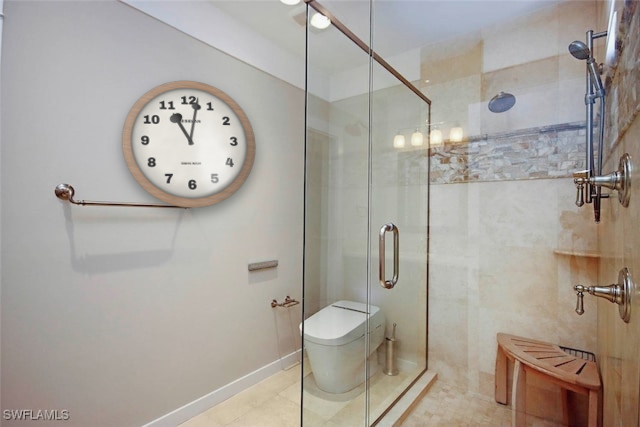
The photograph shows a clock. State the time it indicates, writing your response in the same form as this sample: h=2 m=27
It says h=11 m=2
